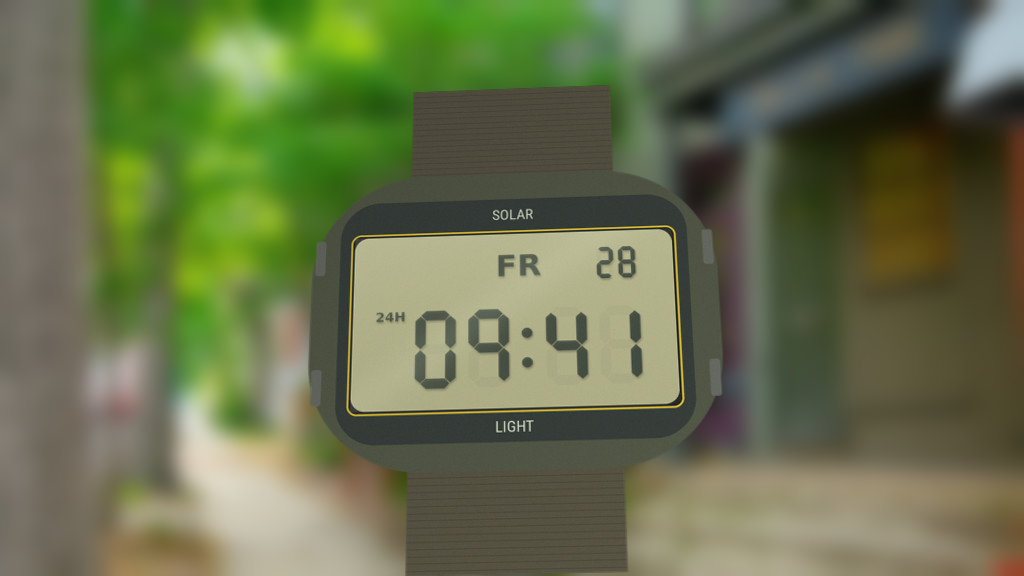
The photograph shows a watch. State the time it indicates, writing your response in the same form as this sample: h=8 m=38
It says h=9 m=41
